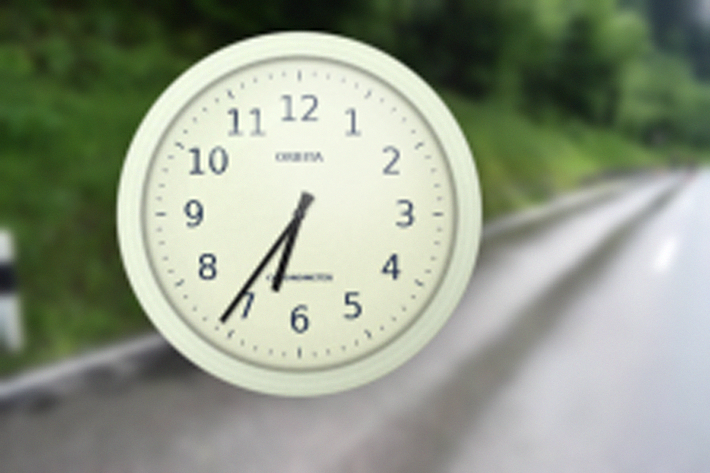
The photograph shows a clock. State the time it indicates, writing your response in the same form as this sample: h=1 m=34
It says h=6 m=36
